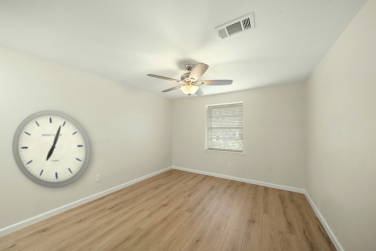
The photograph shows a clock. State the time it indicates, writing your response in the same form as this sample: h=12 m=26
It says h=7 m=4
